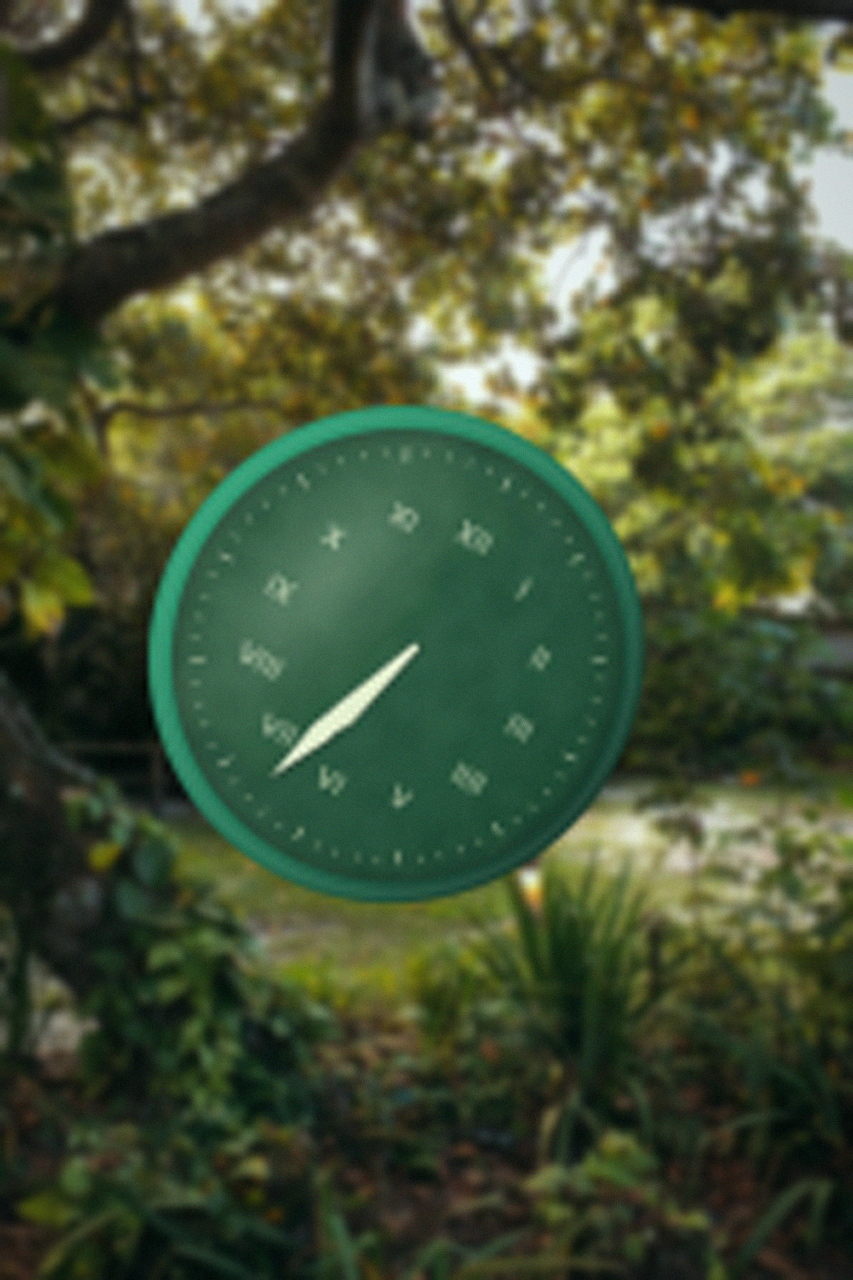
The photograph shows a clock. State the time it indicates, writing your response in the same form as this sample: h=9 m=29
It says h=6 m=33
